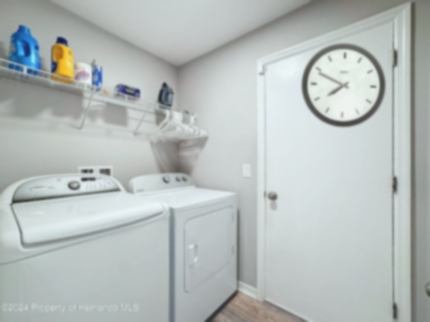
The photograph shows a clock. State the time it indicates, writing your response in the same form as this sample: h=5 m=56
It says h=7 m=49
